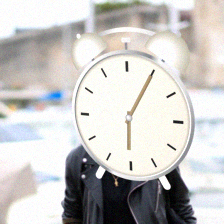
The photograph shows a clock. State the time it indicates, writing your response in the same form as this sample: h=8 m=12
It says h=6 m=5
